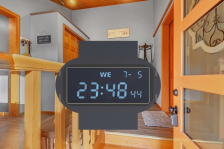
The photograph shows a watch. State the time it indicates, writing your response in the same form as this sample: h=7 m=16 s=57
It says h=23 m=48 s=44
